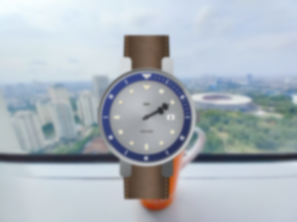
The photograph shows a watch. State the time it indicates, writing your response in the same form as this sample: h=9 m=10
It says h=2 m=10
